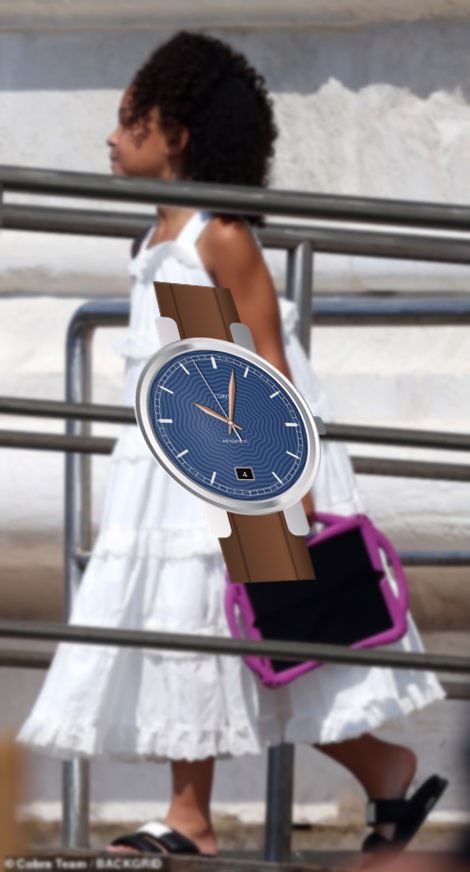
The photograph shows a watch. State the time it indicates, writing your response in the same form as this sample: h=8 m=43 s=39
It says h=10 m=2 s=57
